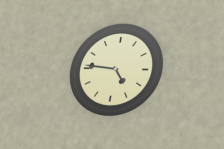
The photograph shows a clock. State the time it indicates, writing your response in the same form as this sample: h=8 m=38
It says h=4 m=46
